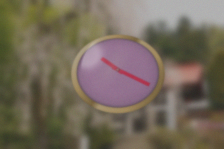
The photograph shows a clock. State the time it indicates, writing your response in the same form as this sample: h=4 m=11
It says h=10 m=20
